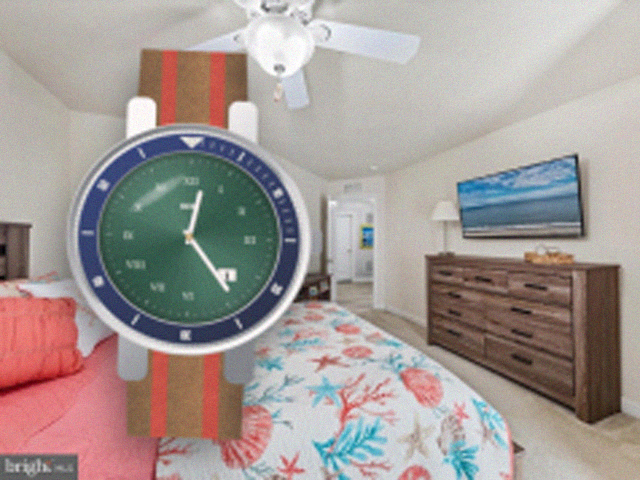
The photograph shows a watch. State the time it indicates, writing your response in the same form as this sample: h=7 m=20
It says h=12 m=24
